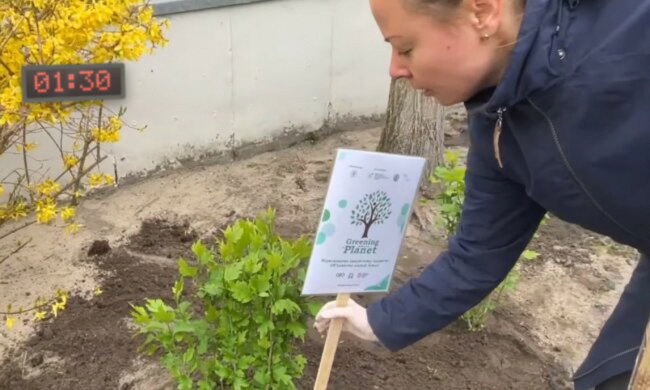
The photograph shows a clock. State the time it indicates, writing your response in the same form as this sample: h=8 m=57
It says h=1 m=30
